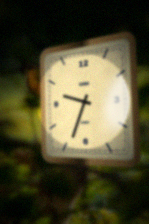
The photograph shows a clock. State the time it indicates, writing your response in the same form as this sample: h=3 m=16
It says h=9 m=34
